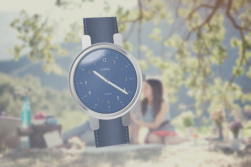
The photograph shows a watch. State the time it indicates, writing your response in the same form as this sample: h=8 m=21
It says h=10 m=21
